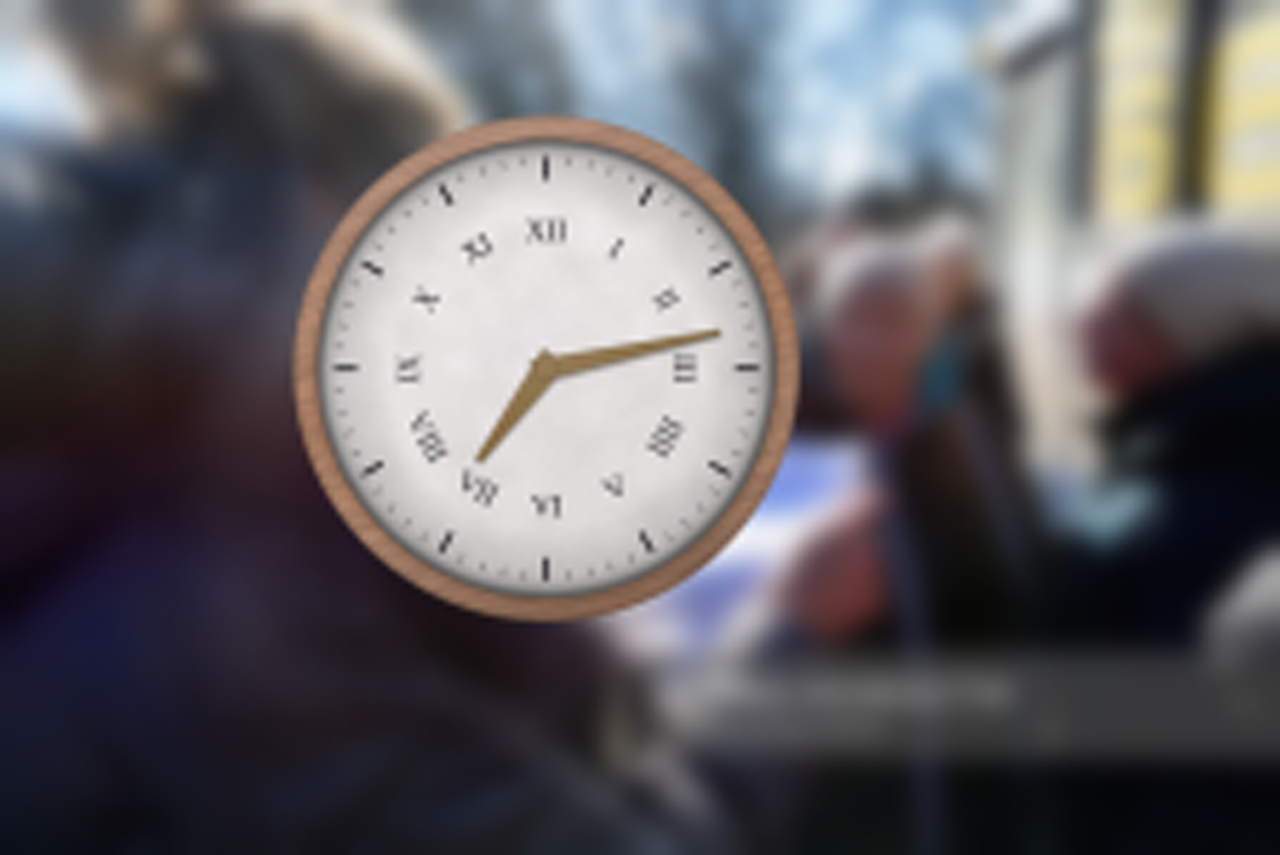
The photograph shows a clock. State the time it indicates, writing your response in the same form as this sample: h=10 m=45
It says h=7 m=13
